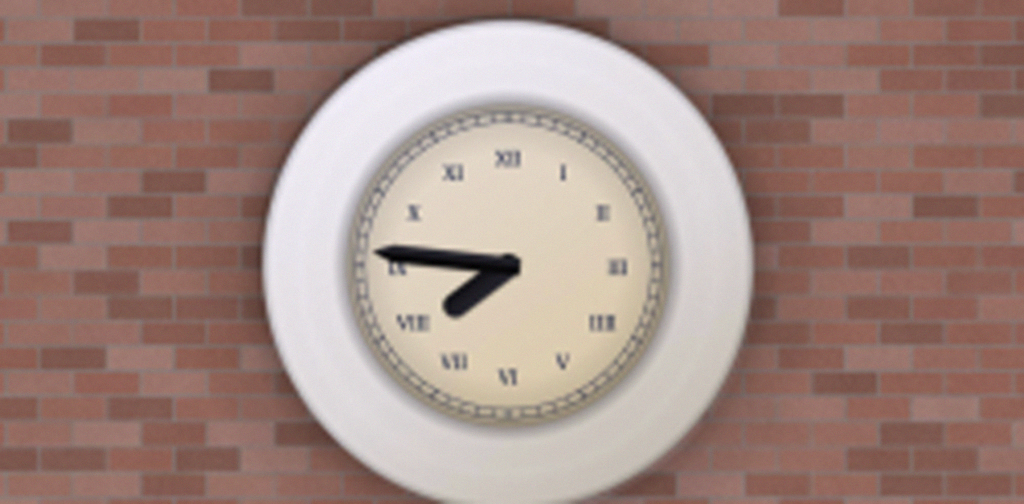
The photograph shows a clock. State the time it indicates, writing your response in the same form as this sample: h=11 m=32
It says h=7 m=46
